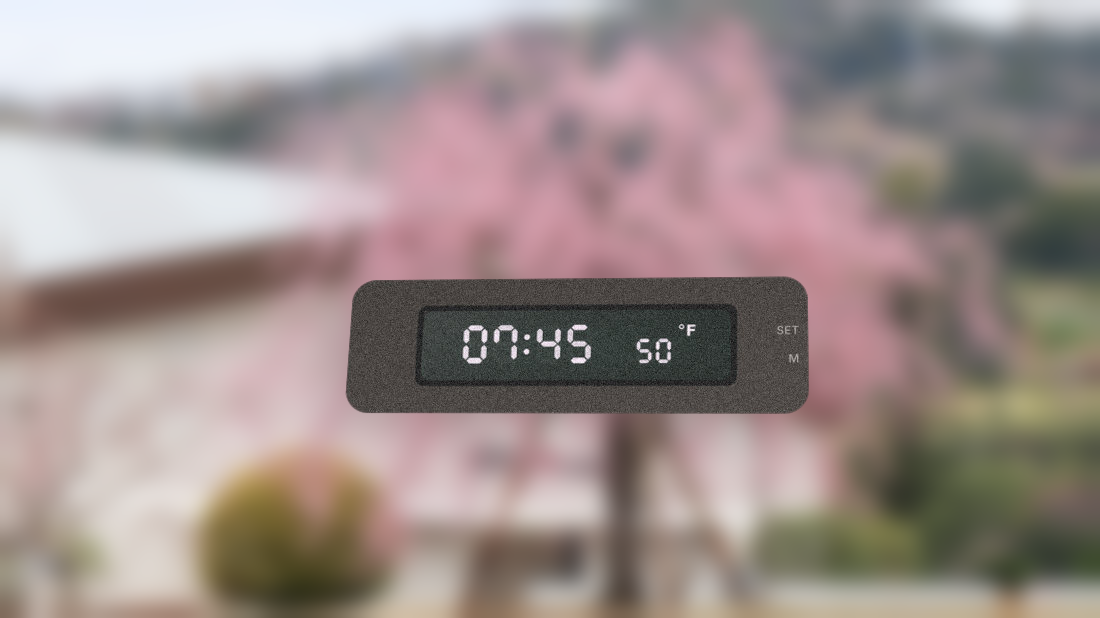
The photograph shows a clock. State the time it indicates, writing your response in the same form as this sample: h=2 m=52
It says h=7 m=45
